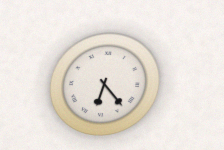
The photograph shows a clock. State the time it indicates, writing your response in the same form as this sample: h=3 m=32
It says h=6 m=23
